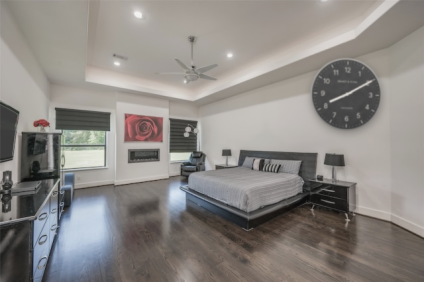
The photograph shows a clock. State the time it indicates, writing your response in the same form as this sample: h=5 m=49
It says h=8 m=10
